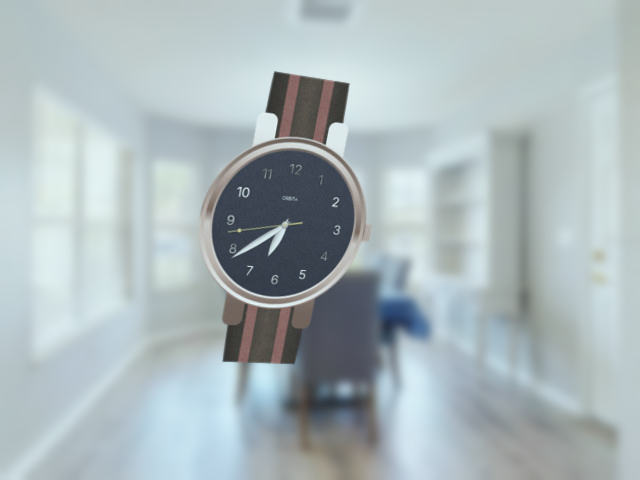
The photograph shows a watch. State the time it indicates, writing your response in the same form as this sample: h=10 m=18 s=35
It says h=6 m=38 s=43
